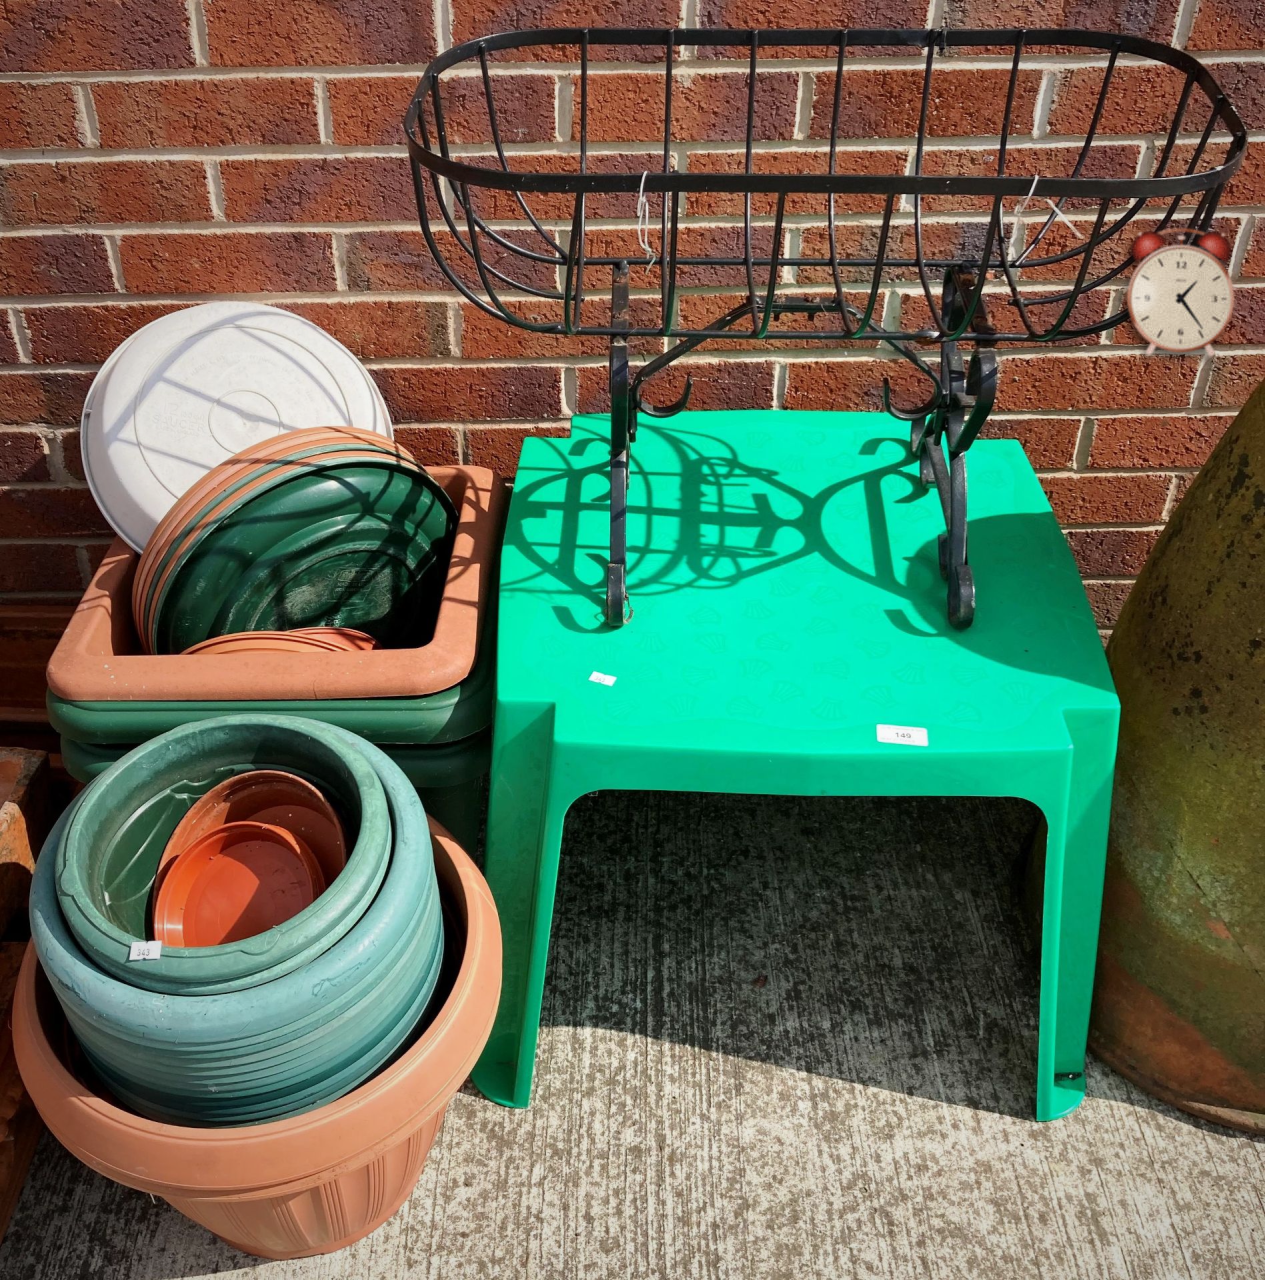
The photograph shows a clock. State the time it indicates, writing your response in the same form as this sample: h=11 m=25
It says h=1 m=24
